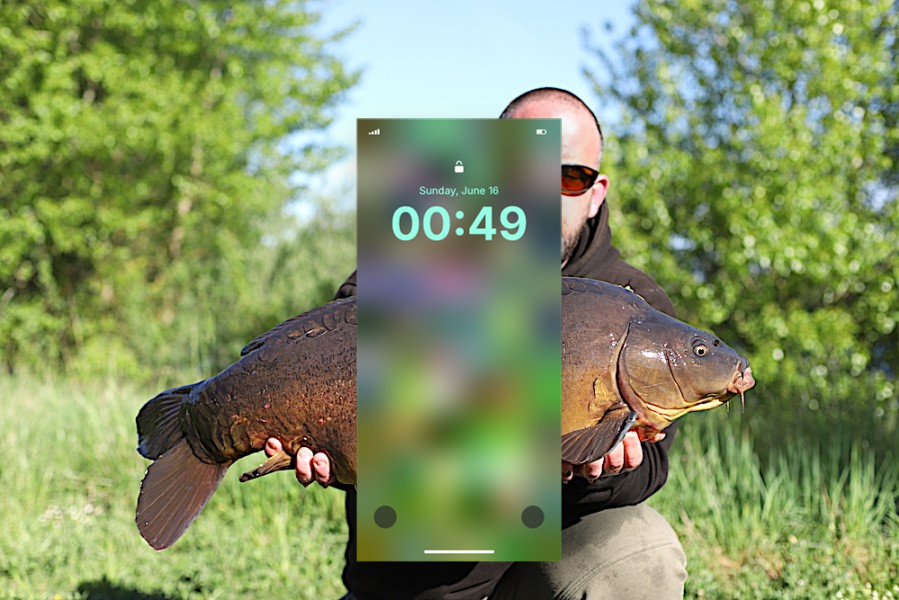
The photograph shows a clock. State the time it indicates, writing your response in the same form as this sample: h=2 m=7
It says h=0 m=49
